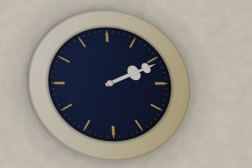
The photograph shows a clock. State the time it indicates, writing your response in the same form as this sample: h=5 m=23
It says h=2 m=11
